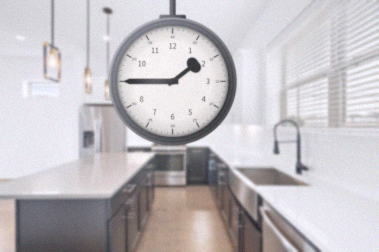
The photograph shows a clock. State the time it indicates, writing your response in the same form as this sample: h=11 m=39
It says h=1 m=45
